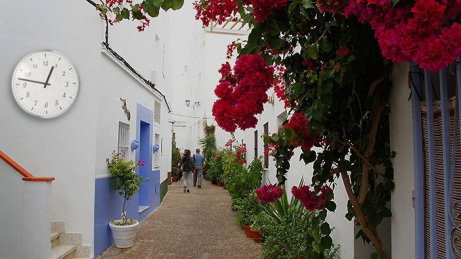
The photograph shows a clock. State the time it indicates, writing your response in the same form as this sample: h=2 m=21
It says h=12 m=47
